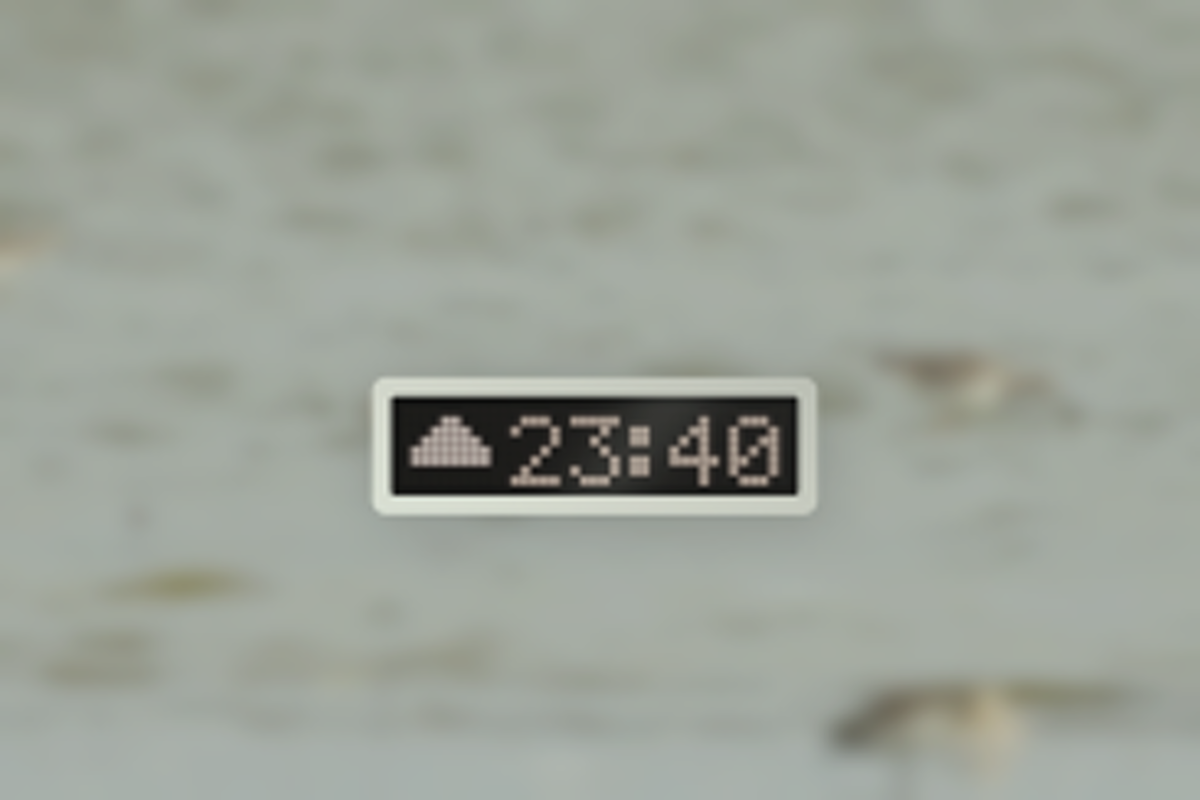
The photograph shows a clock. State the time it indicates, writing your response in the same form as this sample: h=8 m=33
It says h=23 m=40
